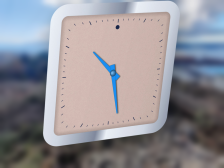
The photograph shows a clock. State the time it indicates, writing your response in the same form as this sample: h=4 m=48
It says h=10 m=28
